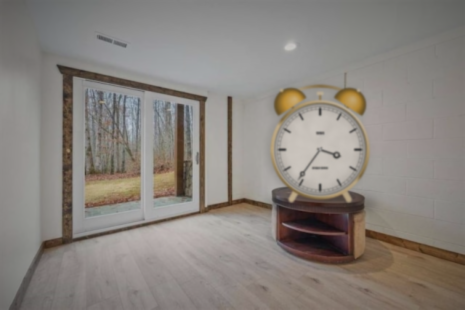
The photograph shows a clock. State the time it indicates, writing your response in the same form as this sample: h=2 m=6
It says h=3 m=36
